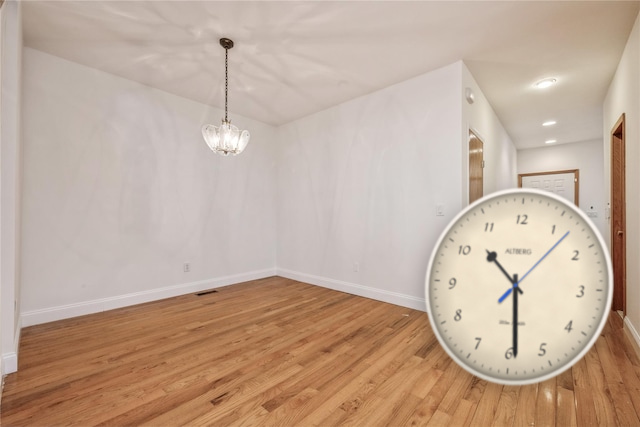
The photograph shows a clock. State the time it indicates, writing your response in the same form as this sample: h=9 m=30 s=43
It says h=10 m=29 s=7
